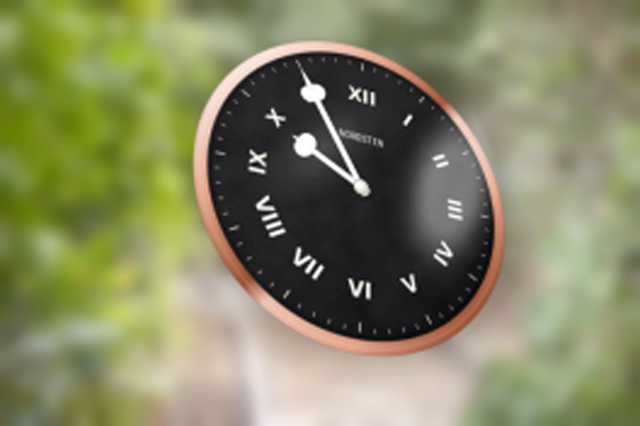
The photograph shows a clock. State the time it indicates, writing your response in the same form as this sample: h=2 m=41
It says h=9 m=55
